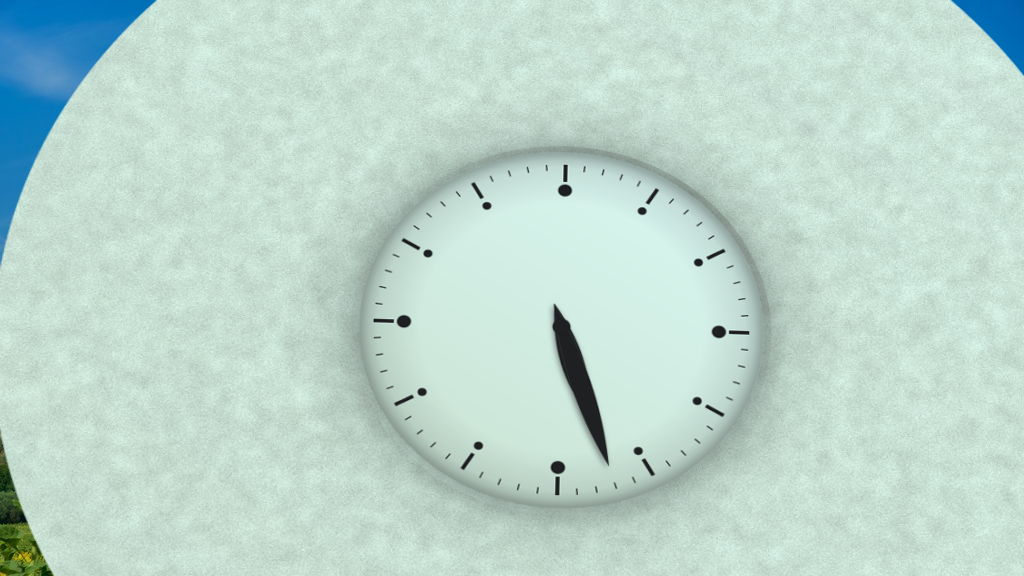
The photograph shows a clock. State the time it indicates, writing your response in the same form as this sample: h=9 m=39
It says h=5 m=27
